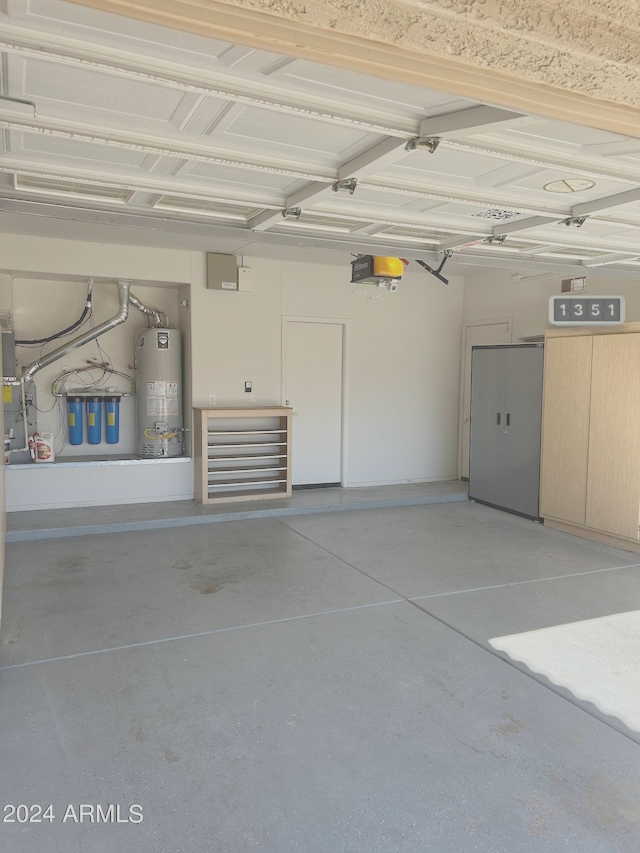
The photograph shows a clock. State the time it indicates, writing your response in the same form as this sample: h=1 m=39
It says h=13 m=51
